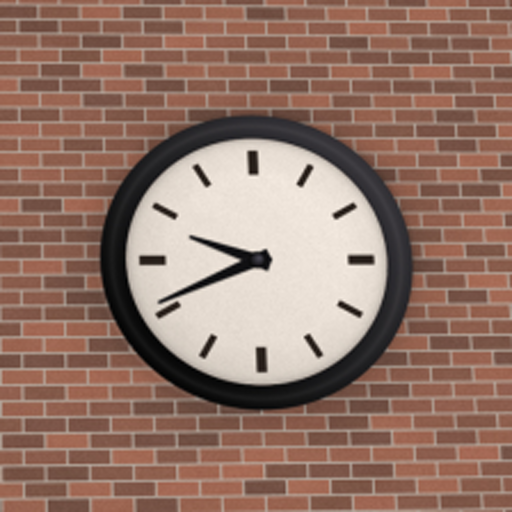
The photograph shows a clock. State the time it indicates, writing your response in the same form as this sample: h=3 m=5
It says h=9 m=41
